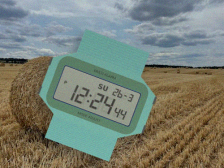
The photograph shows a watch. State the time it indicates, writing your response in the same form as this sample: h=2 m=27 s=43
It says h=12 m=24 s=44
